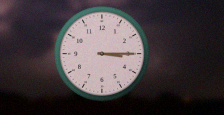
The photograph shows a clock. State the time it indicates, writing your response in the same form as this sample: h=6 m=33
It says h=3 m=15
